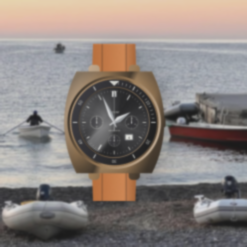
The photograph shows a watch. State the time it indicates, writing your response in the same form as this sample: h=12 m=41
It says h=1 m=56
